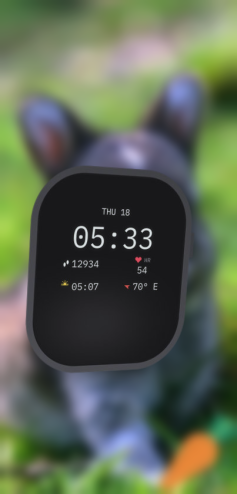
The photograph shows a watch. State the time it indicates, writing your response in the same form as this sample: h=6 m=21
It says h=5 m=33
